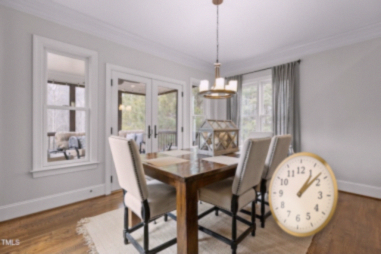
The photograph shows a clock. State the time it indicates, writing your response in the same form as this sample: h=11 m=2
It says h=1 m=8
